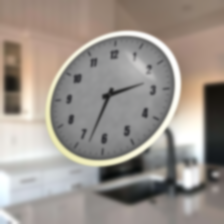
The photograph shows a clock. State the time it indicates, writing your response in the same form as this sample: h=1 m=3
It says h=2 m=33
